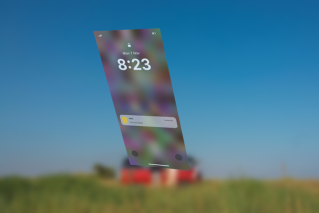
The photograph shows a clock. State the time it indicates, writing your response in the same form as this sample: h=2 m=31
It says h=8 m=23
